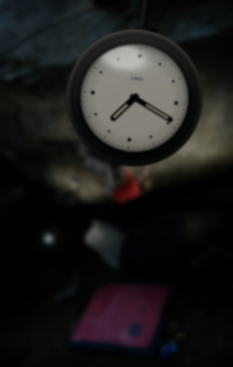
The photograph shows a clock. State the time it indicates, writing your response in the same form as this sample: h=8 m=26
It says h=7 m=19
